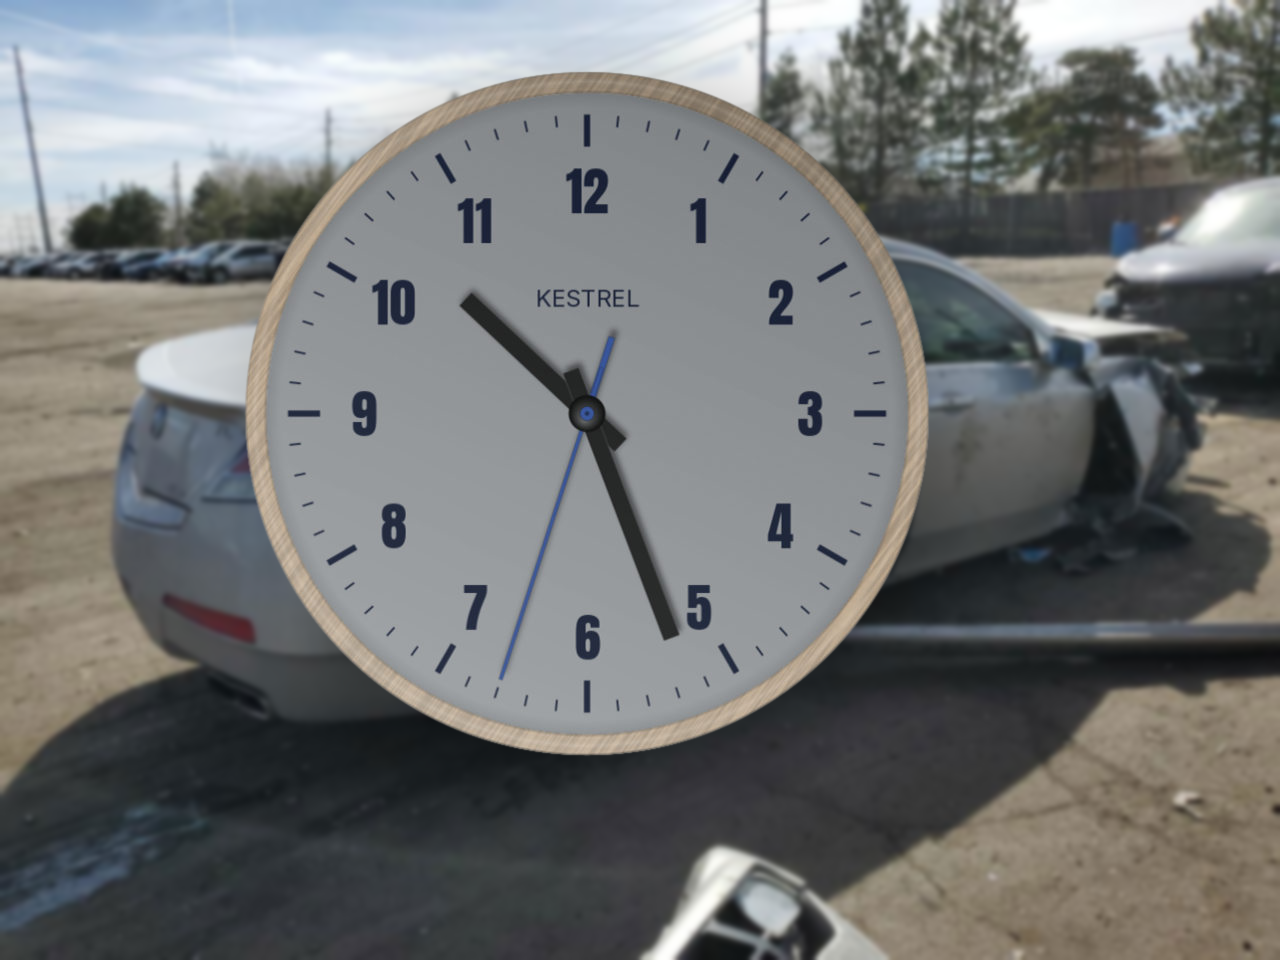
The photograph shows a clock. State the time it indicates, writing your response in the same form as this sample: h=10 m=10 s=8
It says h=10 m=26 s=33
